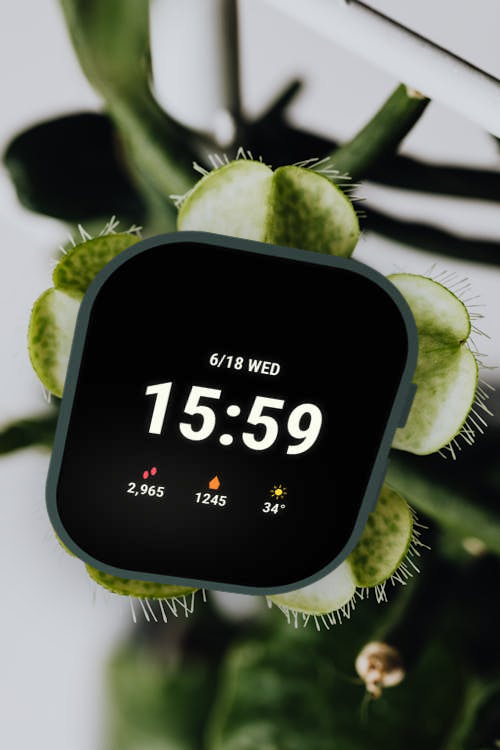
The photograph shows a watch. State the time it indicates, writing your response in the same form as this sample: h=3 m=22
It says h=15 m=59
